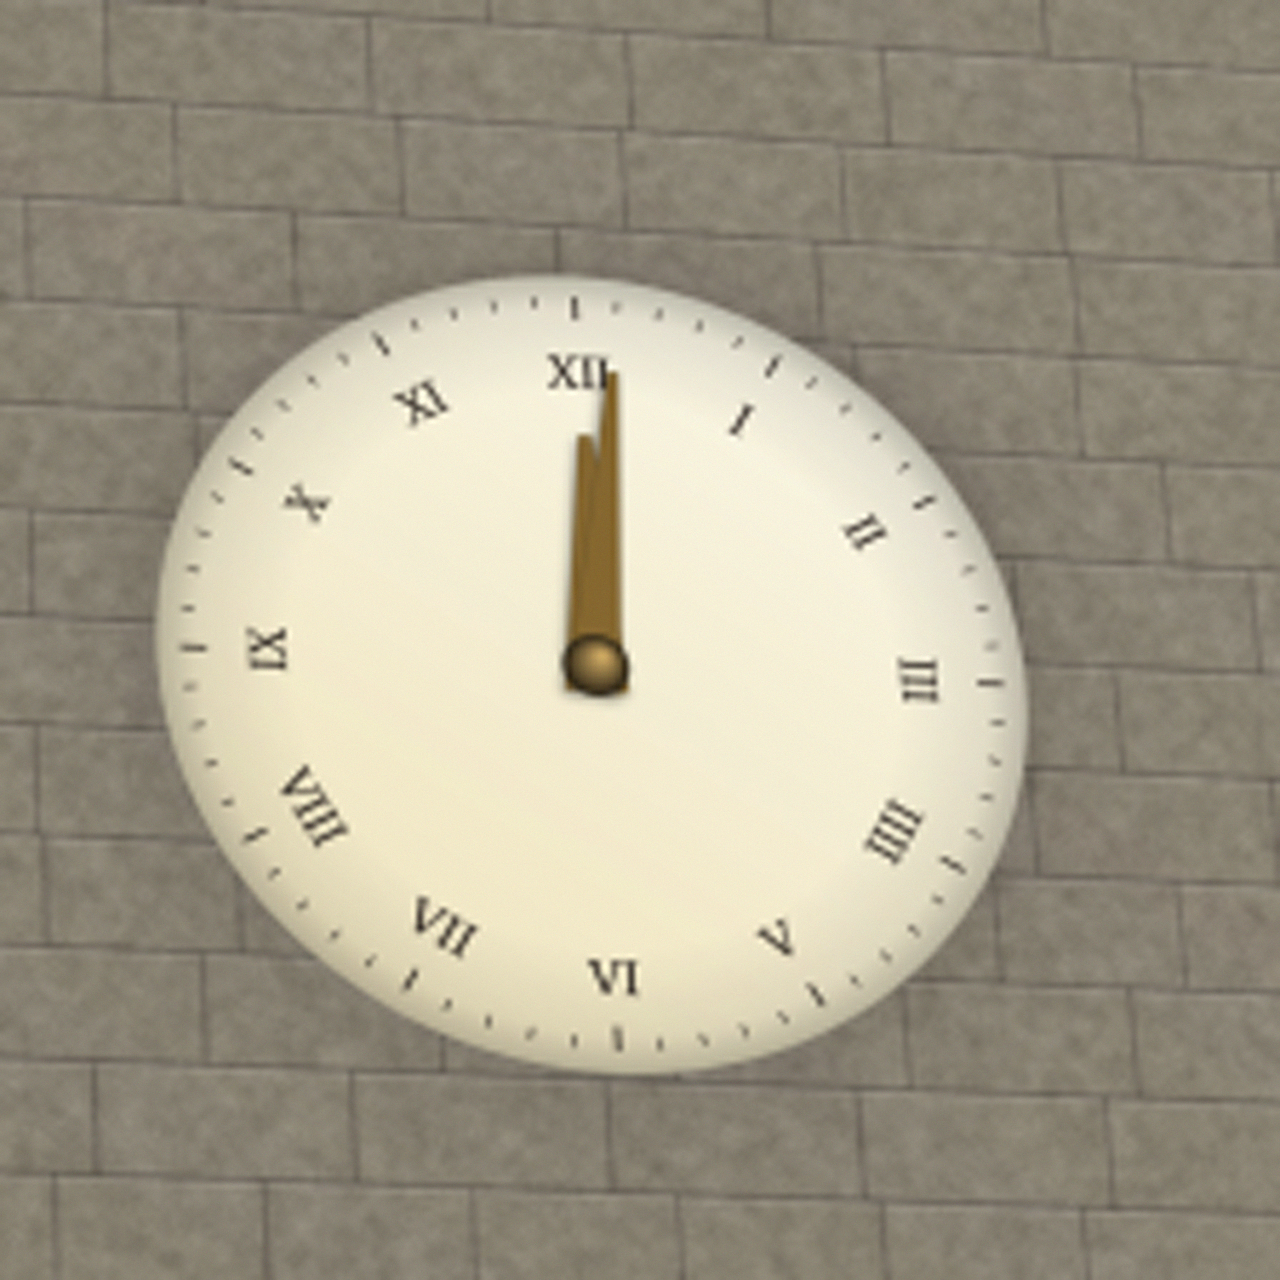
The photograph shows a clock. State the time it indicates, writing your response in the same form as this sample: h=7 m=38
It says h=12 m=1
